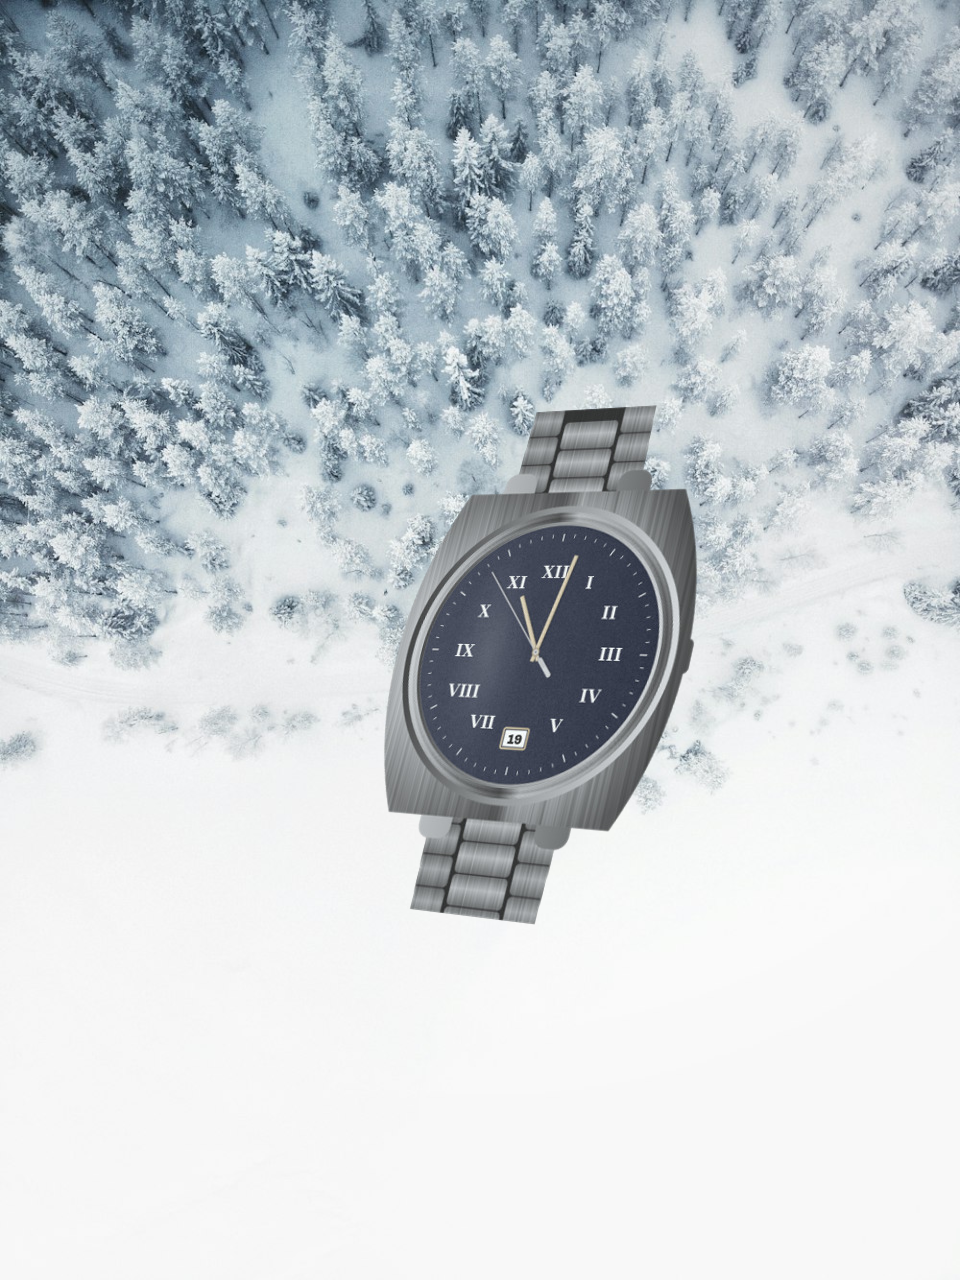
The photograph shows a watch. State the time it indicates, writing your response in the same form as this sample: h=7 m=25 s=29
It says h=11 m=1 s=53
